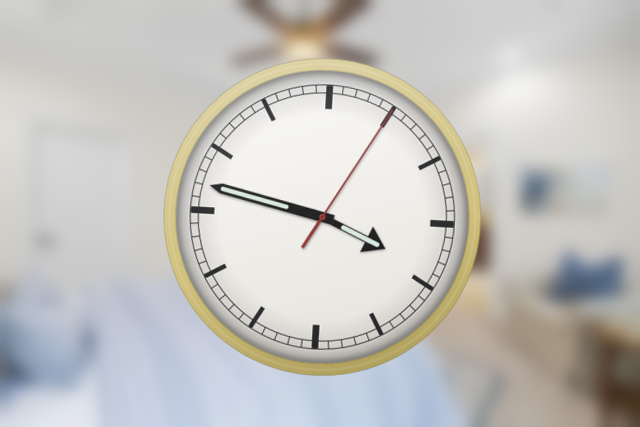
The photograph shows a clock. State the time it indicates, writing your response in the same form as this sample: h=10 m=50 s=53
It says h=3 m=47 s=5
